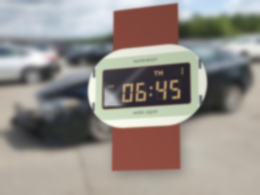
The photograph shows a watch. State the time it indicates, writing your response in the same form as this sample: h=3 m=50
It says h=6 m=45
